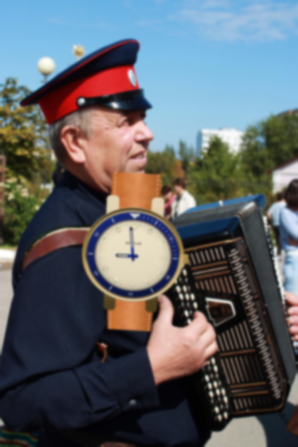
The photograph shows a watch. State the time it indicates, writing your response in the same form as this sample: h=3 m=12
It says h=8 m=59
